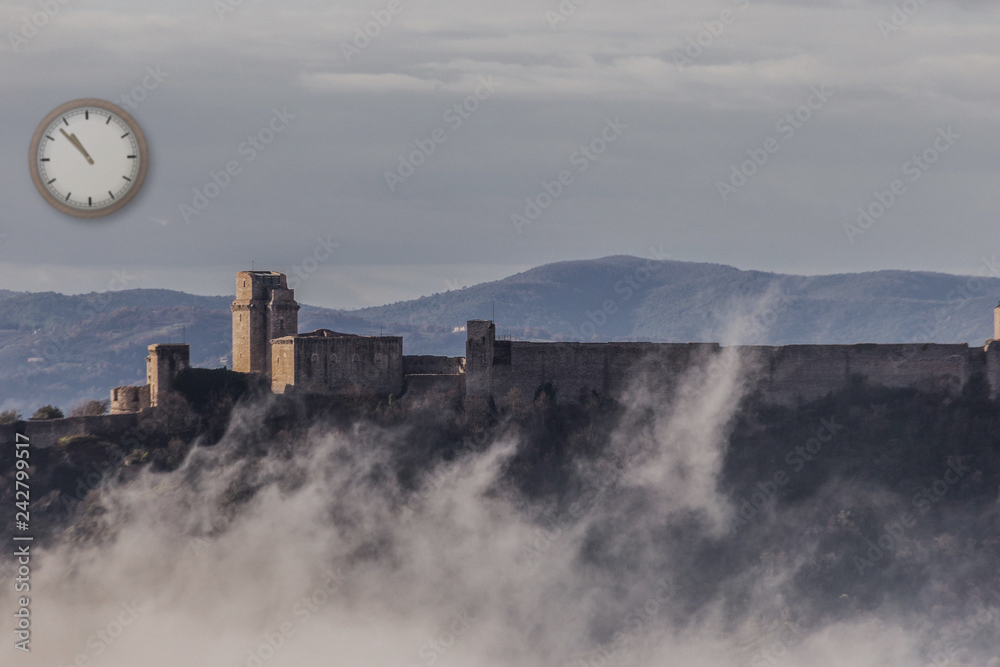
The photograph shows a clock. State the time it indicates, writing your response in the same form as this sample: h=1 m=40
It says h=10 m=53
